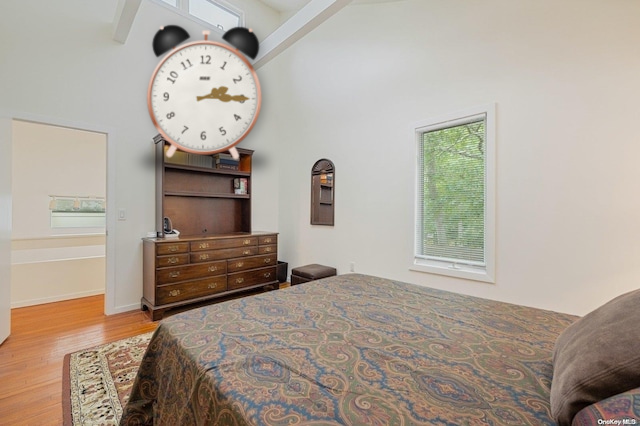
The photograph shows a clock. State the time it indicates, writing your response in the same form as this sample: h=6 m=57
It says h=2 m=15
